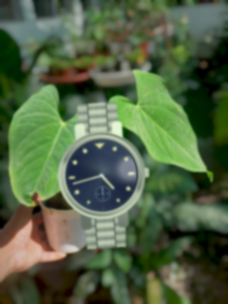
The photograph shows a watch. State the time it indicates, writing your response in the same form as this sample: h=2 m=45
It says h=4 m=43
